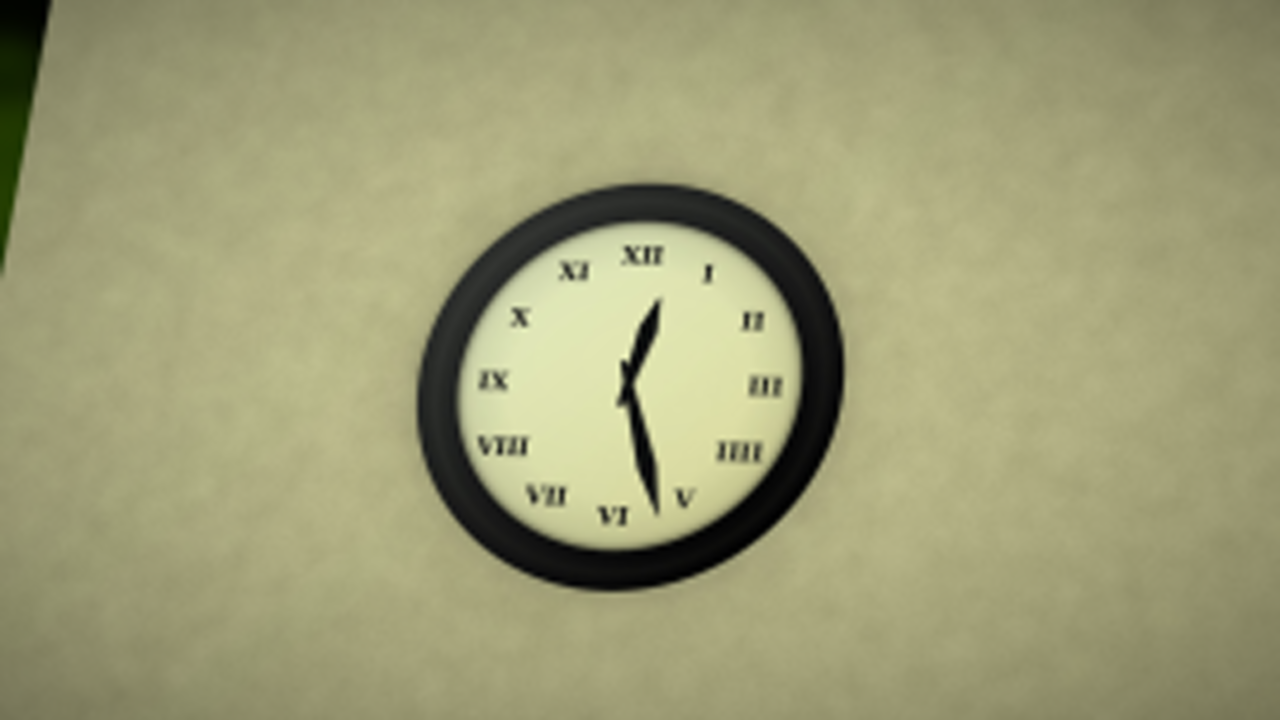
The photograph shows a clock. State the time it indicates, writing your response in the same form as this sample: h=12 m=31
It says h=12 m=27
